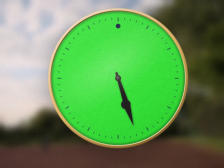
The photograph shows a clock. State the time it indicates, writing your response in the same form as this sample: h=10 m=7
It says h=5 m=27
